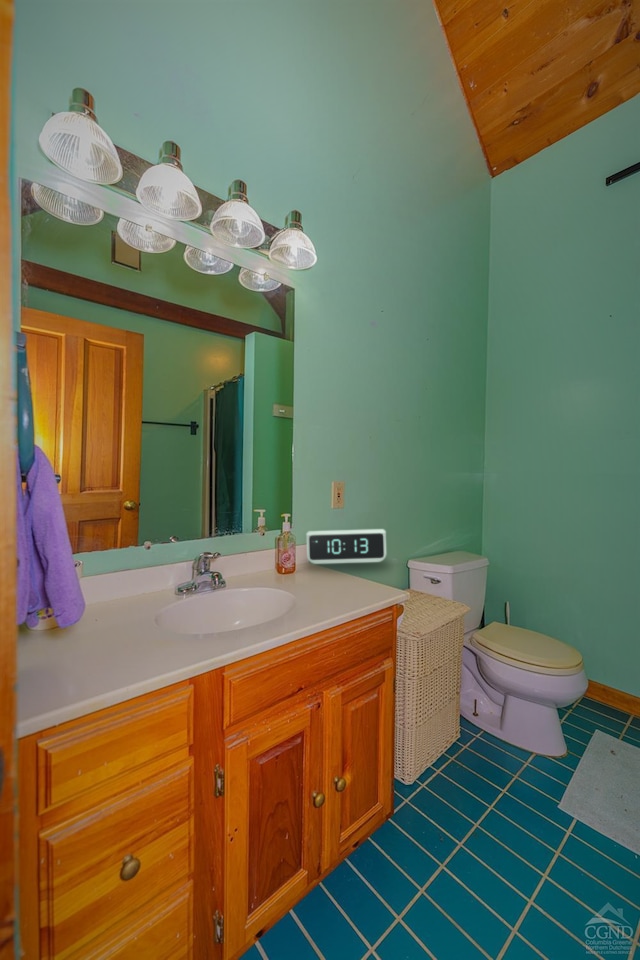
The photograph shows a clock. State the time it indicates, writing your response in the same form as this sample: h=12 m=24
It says h=10 m=13
